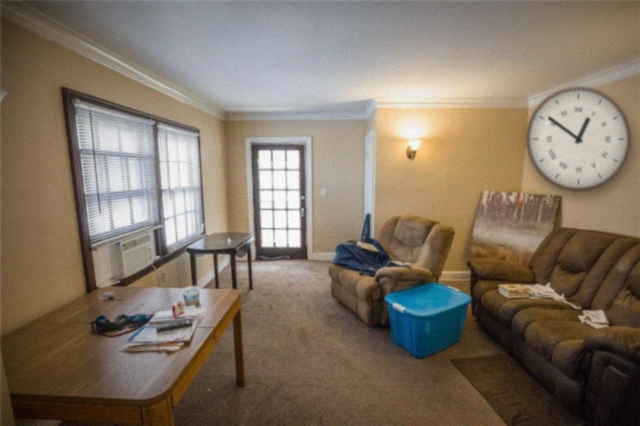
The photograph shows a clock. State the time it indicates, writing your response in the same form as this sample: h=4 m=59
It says h=12 m=51
